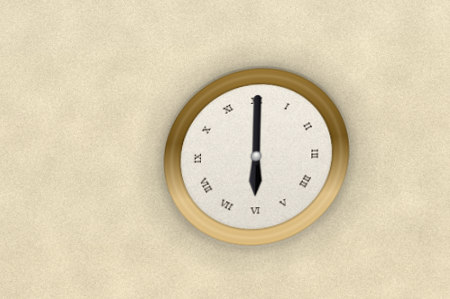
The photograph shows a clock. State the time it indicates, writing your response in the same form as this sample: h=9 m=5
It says h=6 m=0
